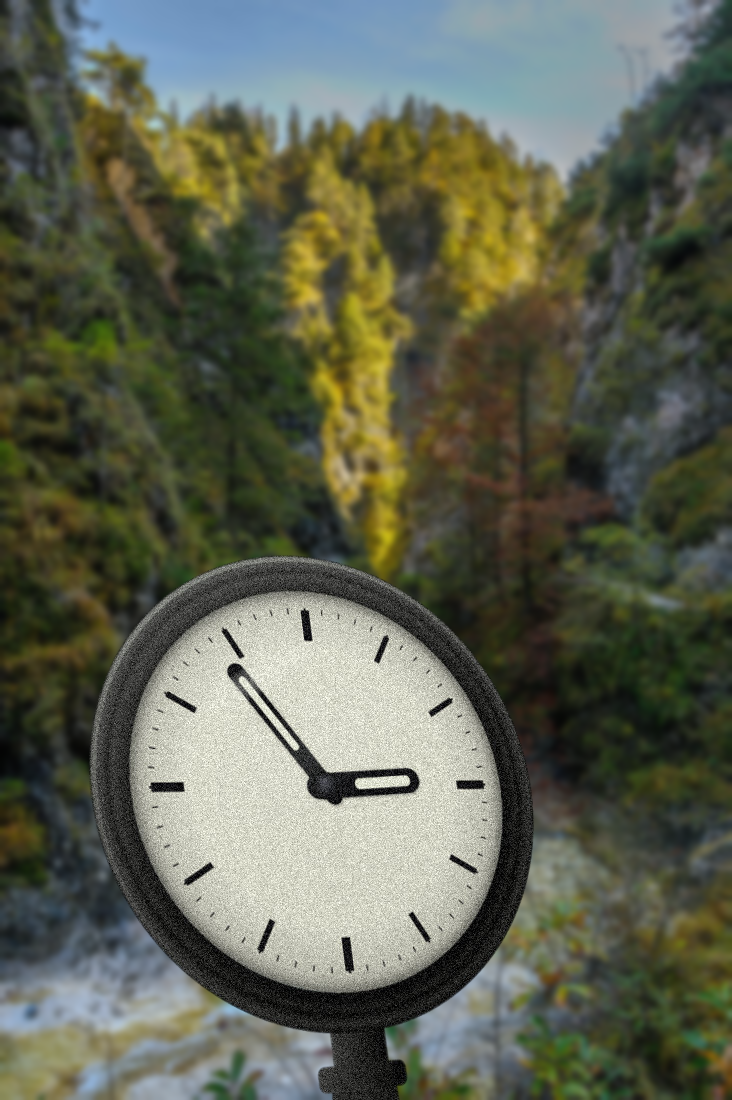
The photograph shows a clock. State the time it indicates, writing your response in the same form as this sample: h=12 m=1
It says h=2 m=54
